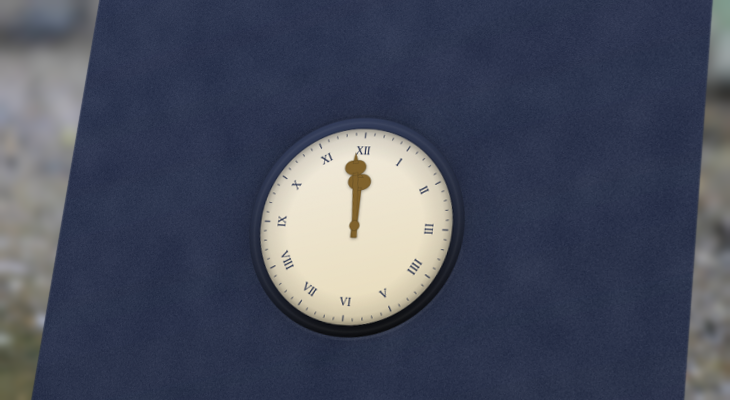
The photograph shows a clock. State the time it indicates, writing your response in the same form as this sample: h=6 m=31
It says h=11 m=59
